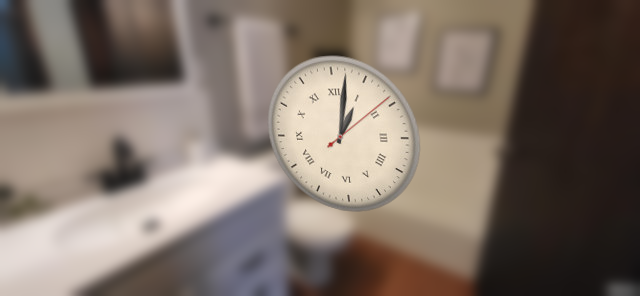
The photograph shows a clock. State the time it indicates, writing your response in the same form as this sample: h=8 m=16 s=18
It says h=1 m=2 s=9
